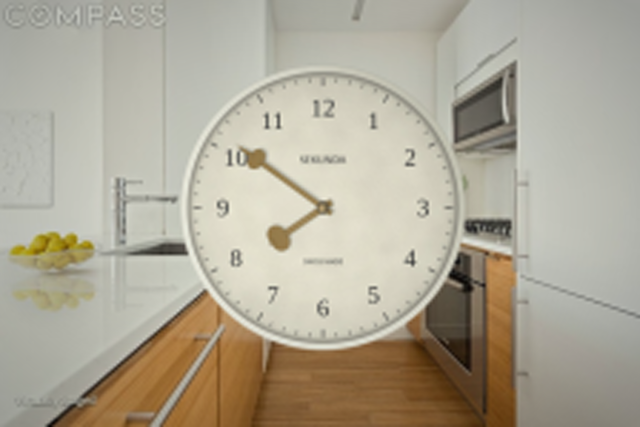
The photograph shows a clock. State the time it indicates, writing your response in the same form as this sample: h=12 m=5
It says h=7 m=51
